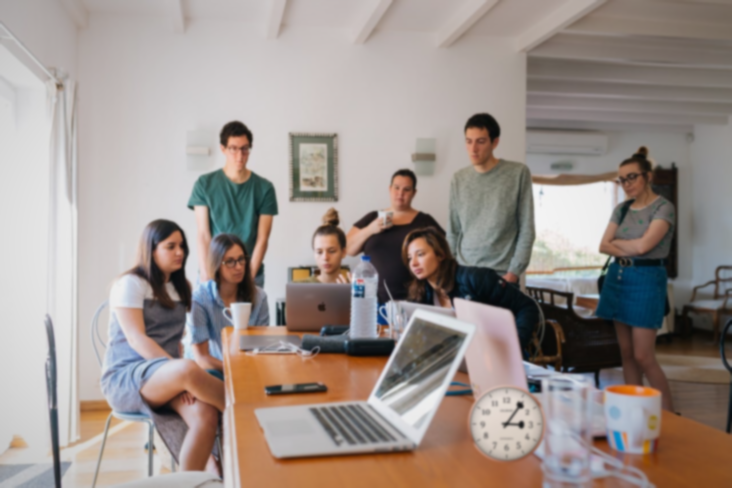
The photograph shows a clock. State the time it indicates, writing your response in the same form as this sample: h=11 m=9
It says h=3 m=6
